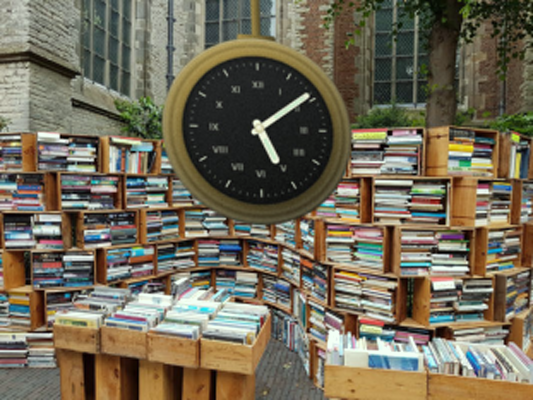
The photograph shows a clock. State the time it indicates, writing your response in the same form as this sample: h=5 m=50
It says h=5 m=9
